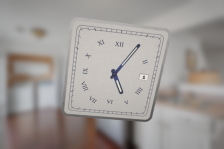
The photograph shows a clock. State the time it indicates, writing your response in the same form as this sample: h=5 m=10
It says h=5 m=5
